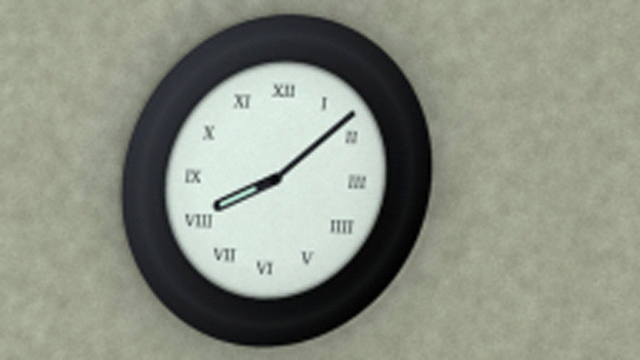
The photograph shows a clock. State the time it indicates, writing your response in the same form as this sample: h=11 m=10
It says h=8 m=8
